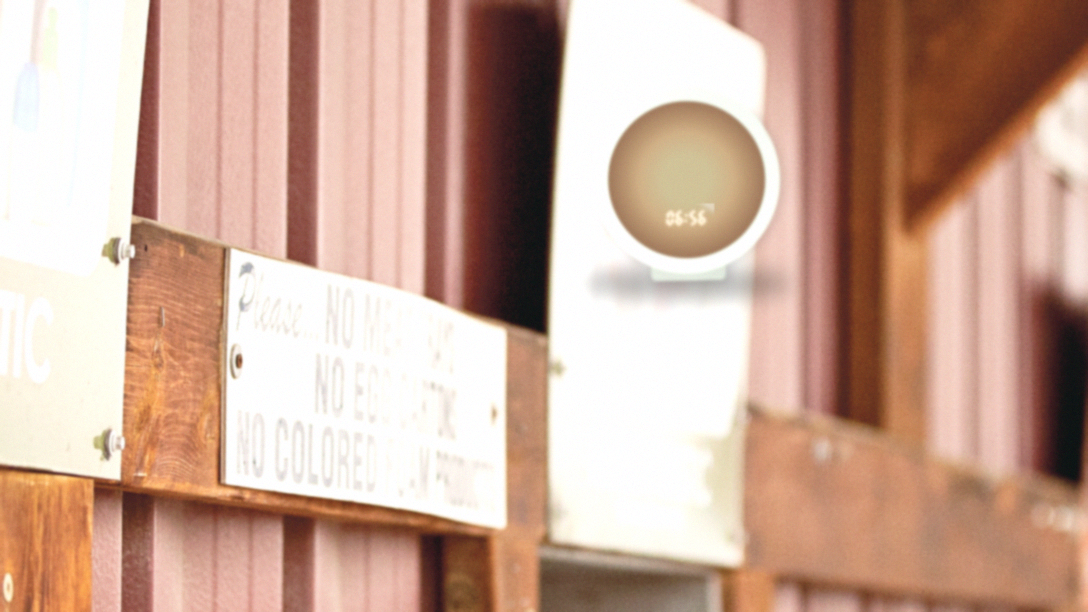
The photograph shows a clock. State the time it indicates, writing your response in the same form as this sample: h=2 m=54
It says h=6 m=56
